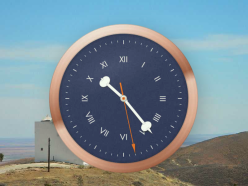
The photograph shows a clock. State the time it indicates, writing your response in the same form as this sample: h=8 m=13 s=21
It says h=10 m=23 s=28
